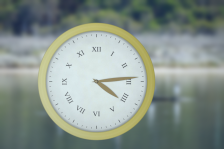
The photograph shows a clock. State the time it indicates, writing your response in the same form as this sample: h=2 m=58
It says h=4 m=14
